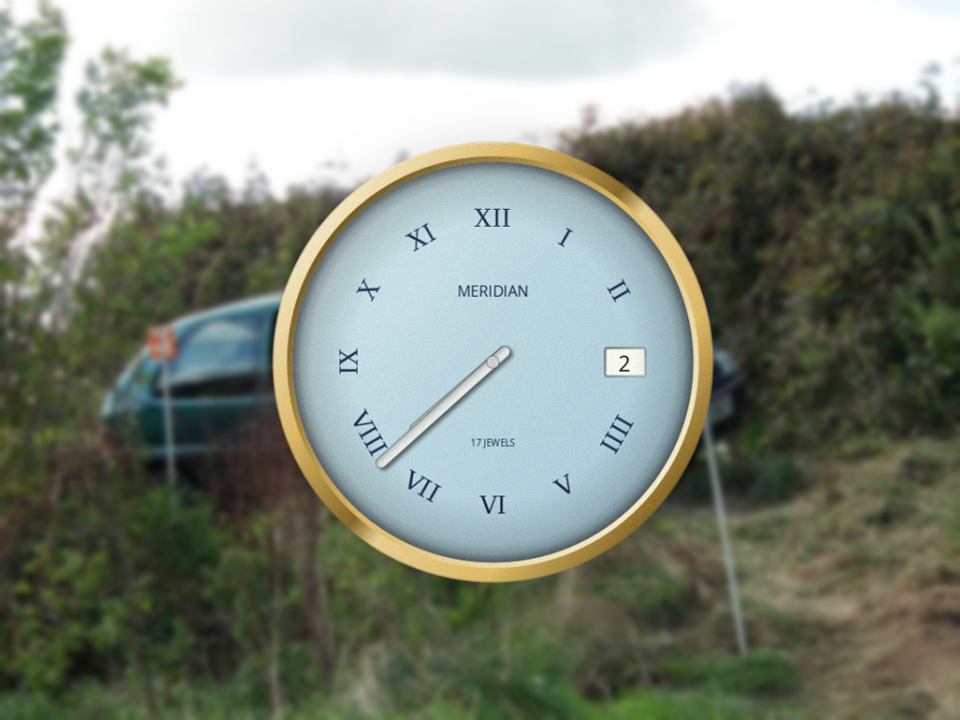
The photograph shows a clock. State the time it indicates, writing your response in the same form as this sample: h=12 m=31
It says h=7 m=38
